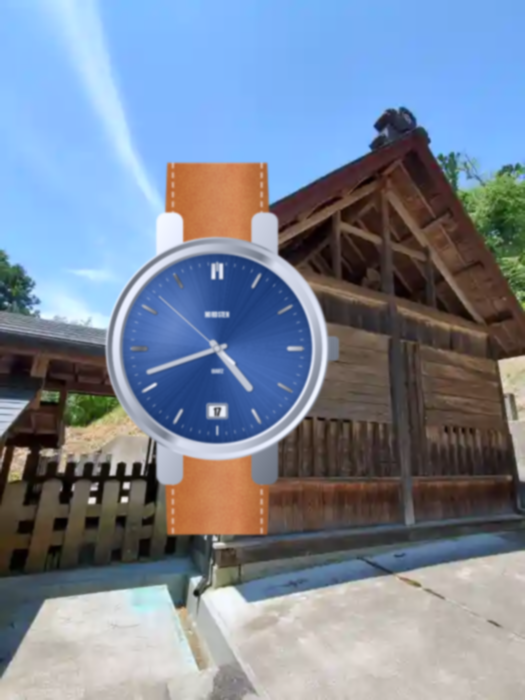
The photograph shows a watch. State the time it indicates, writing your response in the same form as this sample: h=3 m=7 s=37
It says h=4 m=41 s=52
